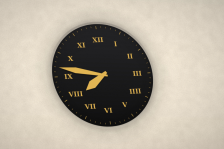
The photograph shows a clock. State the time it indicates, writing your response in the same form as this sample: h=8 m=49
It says h=7 m=47
